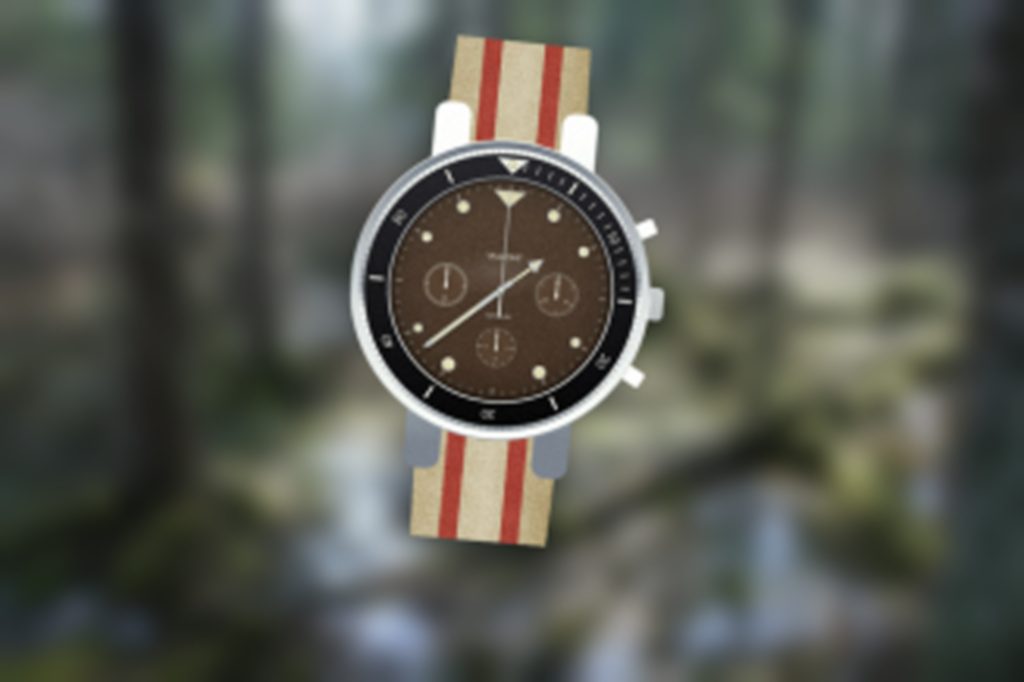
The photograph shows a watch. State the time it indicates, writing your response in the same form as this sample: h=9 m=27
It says h=1 m=38
